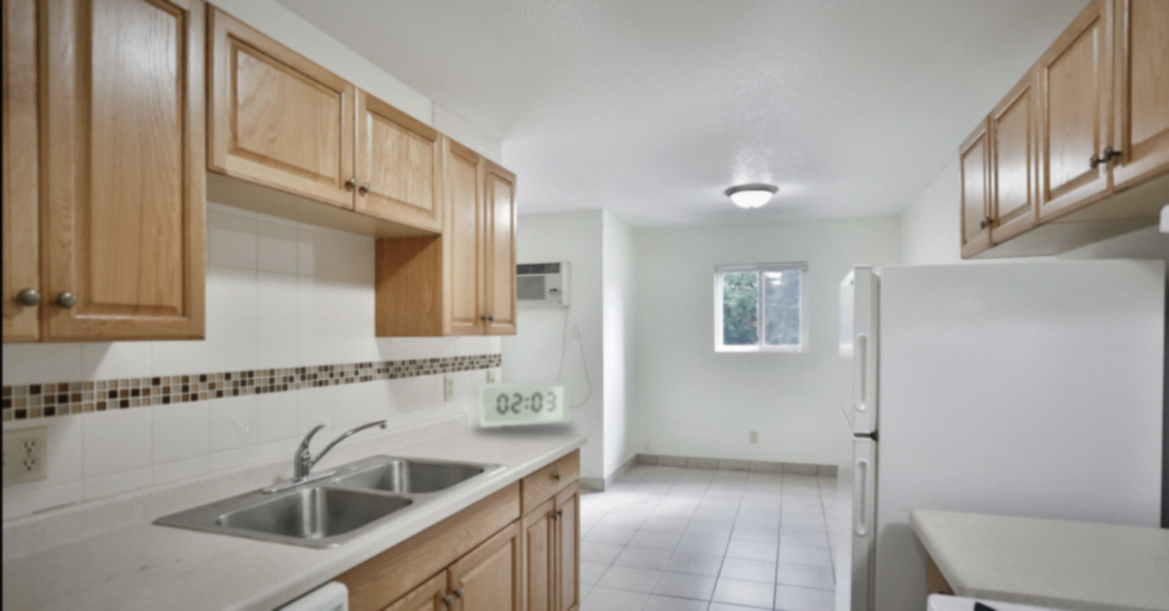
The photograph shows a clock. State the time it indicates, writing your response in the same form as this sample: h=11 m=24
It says h=2 m=3
